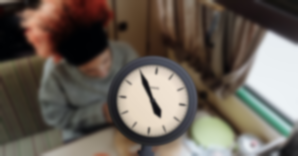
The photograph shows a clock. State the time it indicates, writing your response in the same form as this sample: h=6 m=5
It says h=4 m=55
